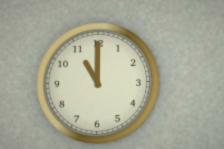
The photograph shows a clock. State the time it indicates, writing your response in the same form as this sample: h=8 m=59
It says h=11 m=0
